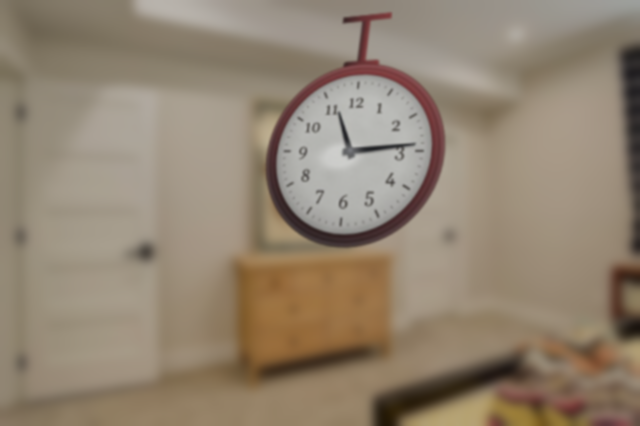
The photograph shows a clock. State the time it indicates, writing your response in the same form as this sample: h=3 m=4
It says h=11 m=14
